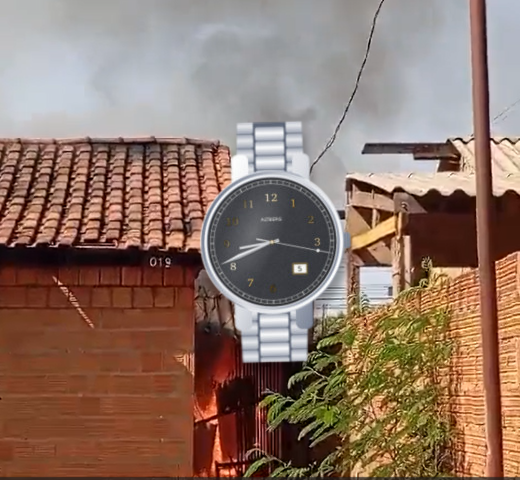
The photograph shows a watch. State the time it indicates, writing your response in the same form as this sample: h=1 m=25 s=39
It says h=8 m=41 s=17
